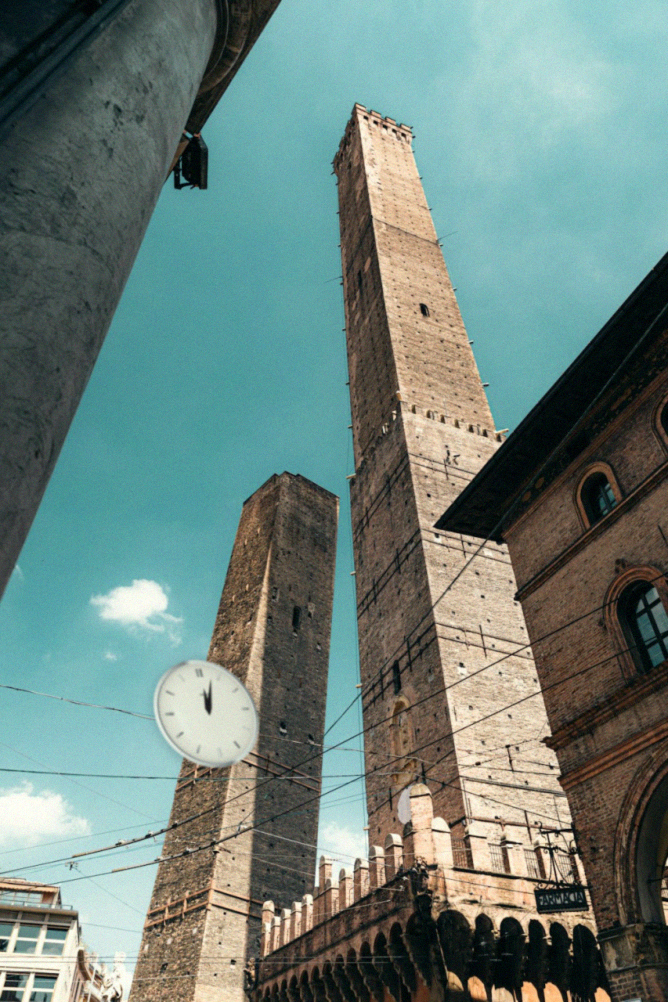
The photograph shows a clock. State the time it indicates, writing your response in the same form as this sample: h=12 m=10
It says h=12 m=3
